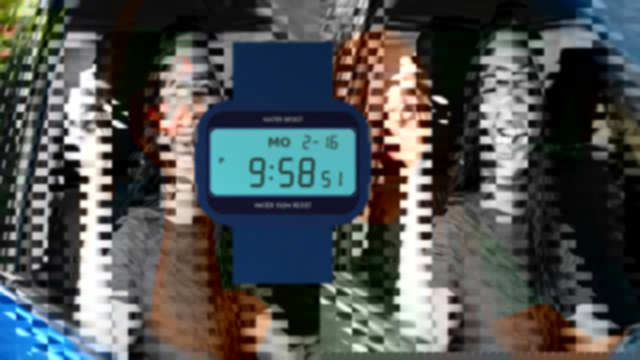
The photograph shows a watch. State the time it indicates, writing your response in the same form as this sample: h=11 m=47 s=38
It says h=9 m=58 s=51
